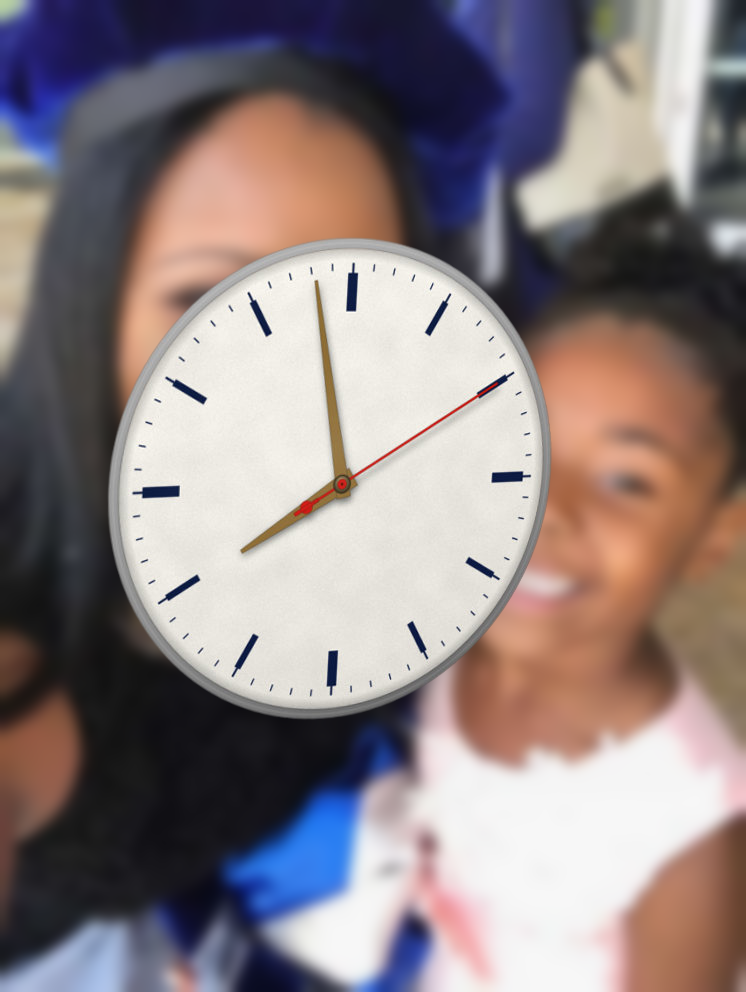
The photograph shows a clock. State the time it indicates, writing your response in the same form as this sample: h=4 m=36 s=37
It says h=7 m=58 s=10
